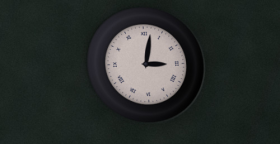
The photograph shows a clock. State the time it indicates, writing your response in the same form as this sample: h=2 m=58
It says h=3 m=2
